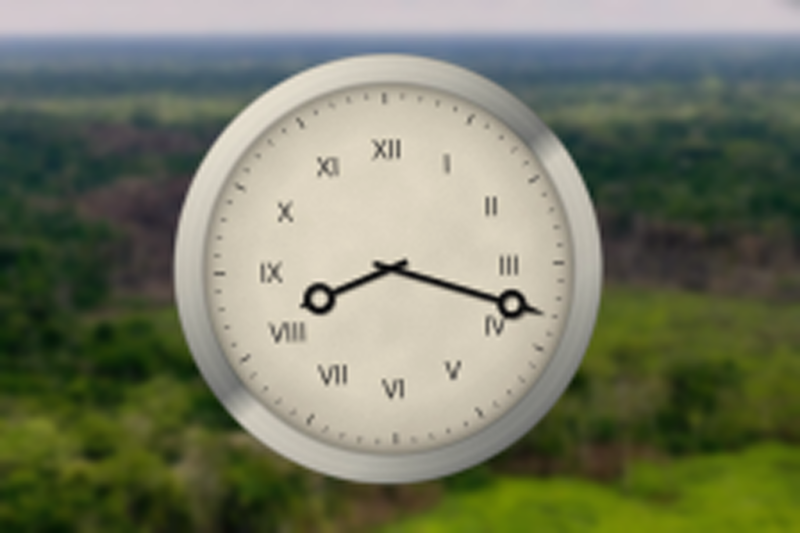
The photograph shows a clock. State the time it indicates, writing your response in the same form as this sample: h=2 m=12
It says h=8 m=18
